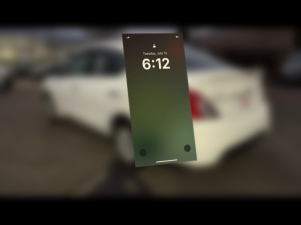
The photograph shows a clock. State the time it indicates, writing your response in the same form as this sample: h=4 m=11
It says h=6 m=12
